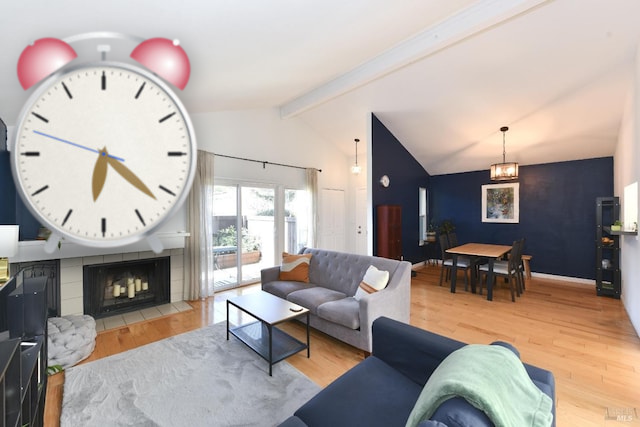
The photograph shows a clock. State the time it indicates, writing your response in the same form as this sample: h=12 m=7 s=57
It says h=6 m=21 s=48
